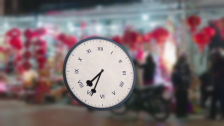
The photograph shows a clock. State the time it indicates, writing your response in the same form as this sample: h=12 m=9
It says h=7 m=34
